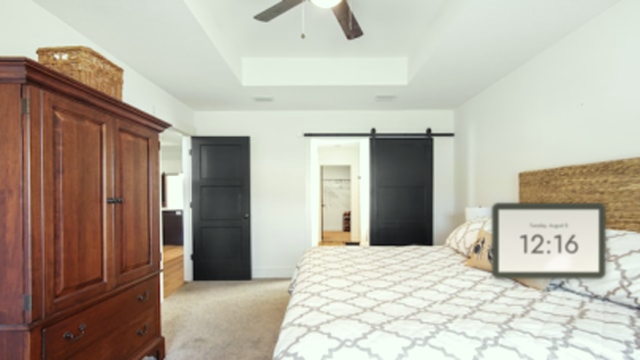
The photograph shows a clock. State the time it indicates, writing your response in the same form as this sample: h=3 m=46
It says h=12 m=16
